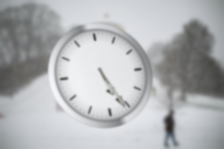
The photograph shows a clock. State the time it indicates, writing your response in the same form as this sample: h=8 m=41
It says h=5 m=26
